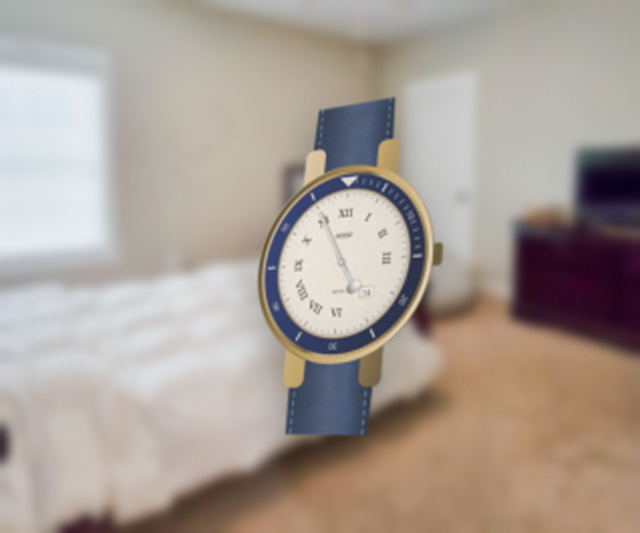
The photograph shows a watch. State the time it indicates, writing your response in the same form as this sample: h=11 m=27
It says h=4 m=55
